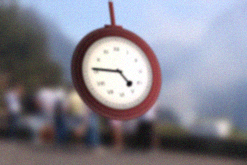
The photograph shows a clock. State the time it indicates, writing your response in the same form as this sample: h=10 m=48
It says h=4 m=46
